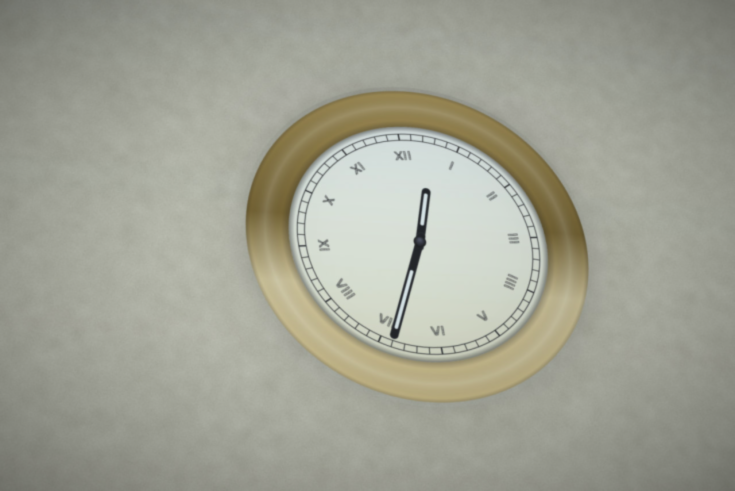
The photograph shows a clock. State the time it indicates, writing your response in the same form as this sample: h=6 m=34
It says h=12 m=34
